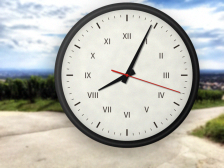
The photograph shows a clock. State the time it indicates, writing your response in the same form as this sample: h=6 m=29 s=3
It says h=8 m=4 s=18
